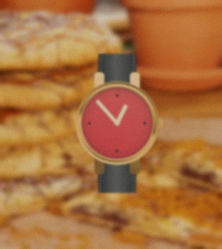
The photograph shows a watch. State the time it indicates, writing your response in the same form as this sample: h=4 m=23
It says h=12 m=53
